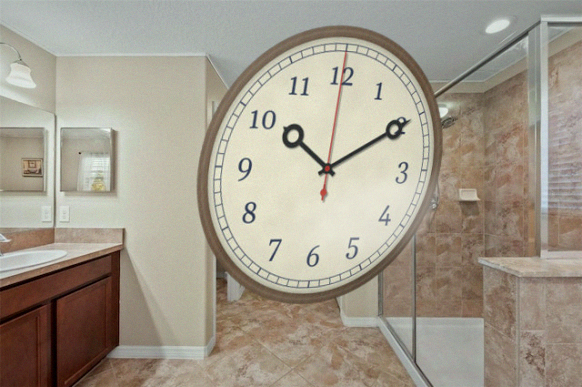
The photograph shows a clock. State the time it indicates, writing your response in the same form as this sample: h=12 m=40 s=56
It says h=10 m=10 s=0
